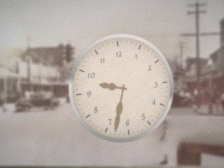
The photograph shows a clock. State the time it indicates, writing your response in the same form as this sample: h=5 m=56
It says h=9 m=33
